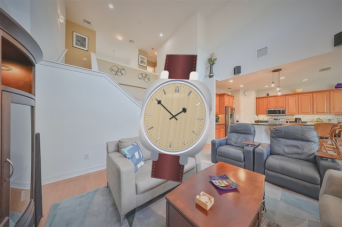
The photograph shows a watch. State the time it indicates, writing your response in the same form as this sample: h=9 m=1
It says h=1 m=51
